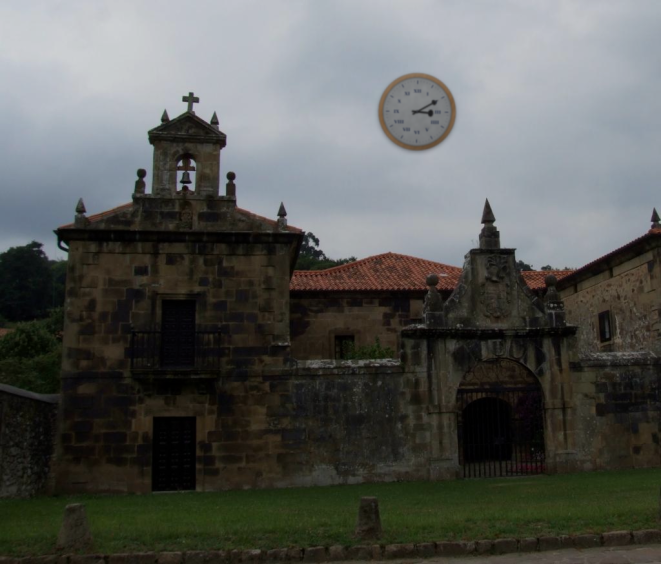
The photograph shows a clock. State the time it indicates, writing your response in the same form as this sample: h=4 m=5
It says h=3 m=10
